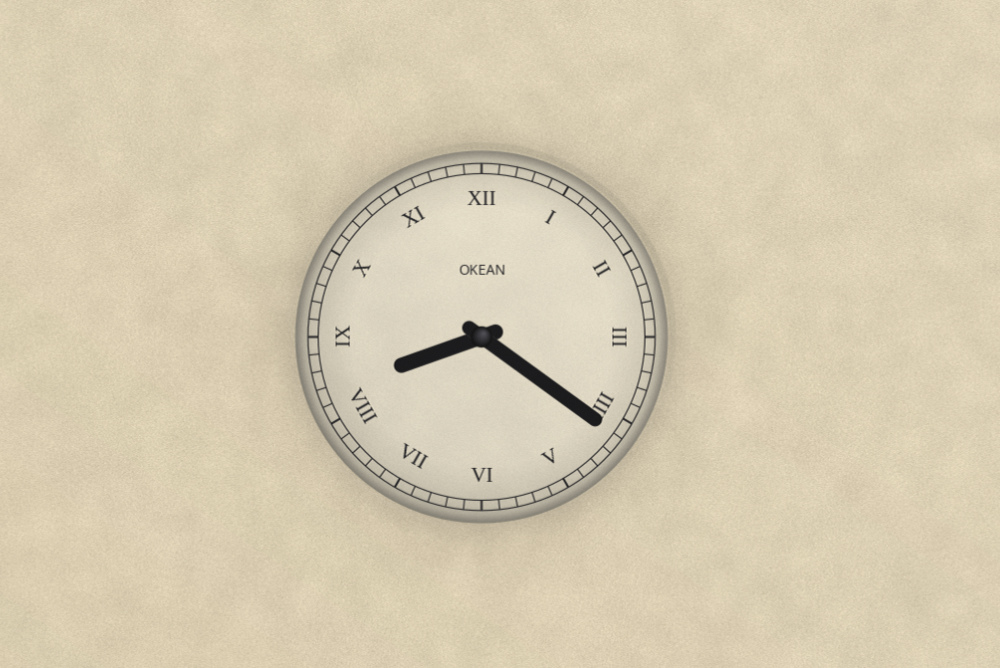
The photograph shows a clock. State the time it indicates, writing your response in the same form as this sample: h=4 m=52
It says h=8 m=21
